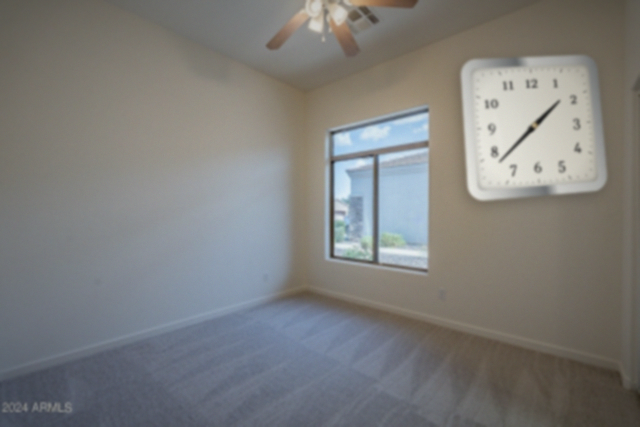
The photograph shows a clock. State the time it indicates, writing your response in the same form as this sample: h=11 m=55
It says h=1 m=38
